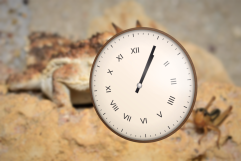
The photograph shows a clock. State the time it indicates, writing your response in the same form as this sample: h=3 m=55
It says h=1 m=5
